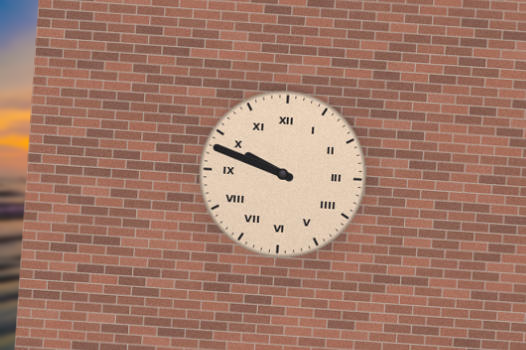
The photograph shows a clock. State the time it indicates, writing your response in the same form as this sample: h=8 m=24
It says h=9 m=48
